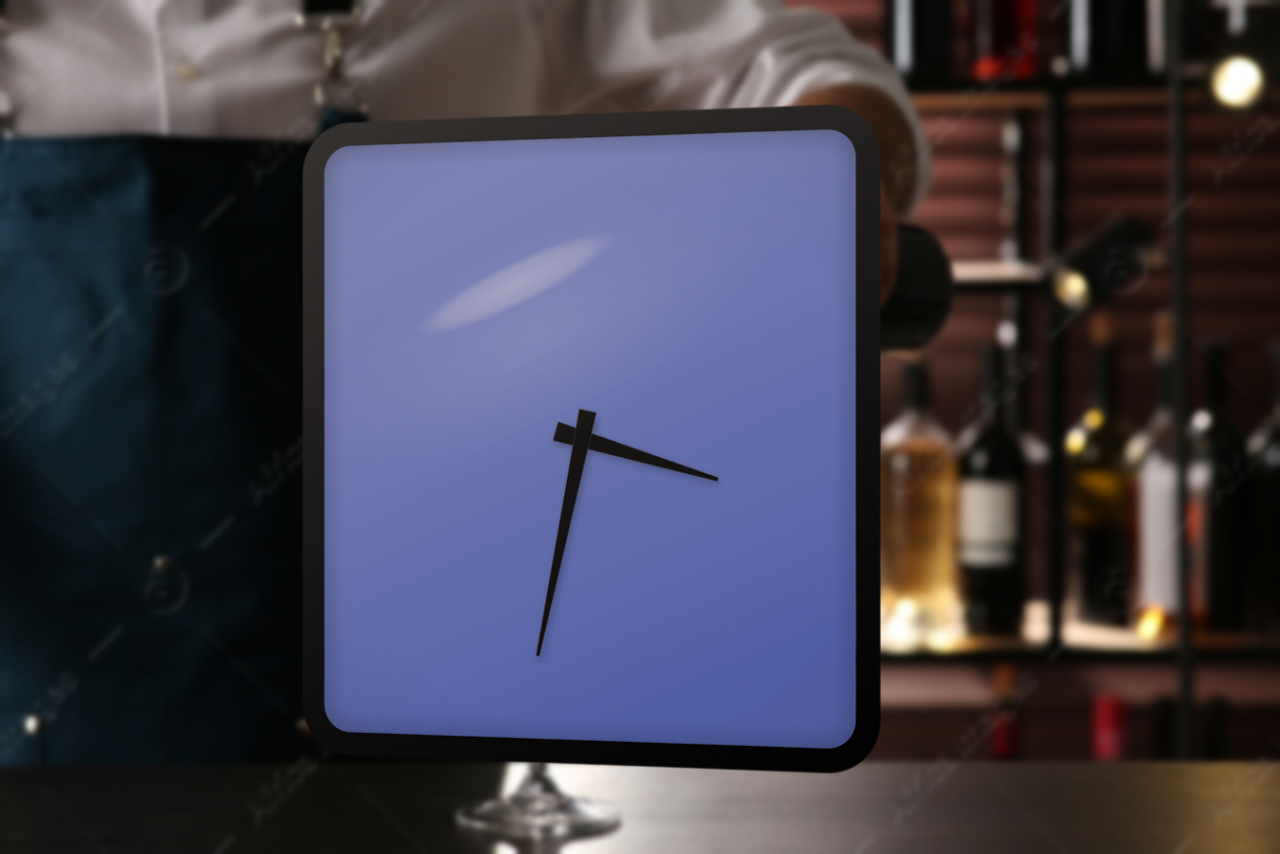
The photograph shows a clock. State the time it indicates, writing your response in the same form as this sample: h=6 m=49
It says h=3 m=32
